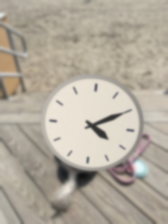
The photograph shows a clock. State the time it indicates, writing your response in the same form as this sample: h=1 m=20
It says h=4 m=10
